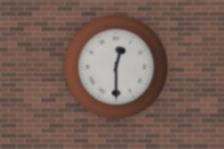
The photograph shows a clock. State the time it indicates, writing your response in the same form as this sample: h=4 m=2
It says h=12 m=30
